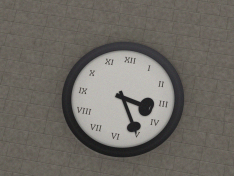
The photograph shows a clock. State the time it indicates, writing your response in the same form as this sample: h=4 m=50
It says h=3 m=25
